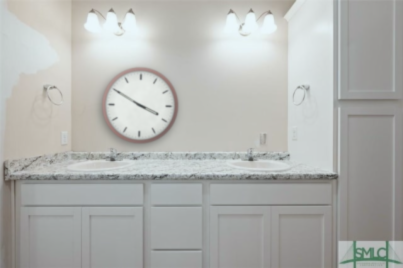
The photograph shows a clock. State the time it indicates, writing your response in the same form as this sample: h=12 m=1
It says h=3 m=50
